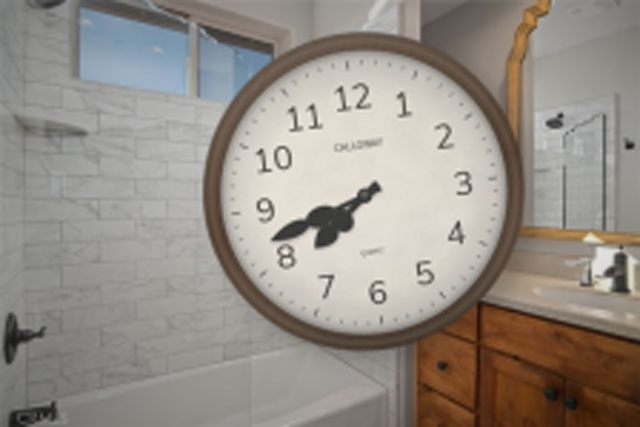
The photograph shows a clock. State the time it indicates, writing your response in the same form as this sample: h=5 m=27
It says h=7 m=42
